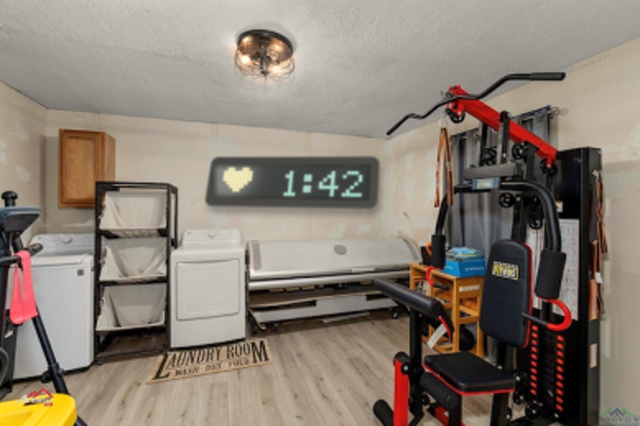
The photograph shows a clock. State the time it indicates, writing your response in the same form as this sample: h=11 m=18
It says h=1 m=42
